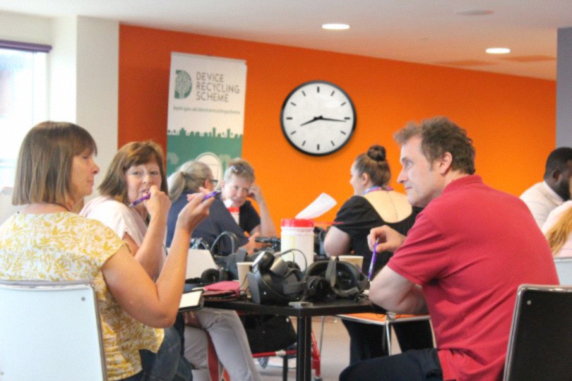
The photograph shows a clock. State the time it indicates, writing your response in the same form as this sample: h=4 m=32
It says h=8 m=16
